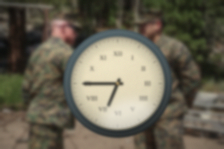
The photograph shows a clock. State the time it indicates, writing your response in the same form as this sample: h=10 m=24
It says h=6 m=45
